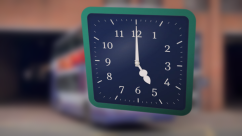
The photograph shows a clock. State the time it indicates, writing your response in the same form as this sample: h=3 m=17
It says h=5 m=0
